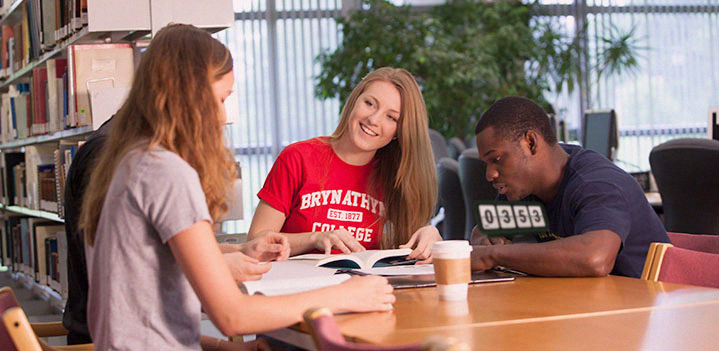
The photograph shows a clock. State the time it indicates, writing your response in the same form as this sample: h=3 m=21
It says h=3 m=53
